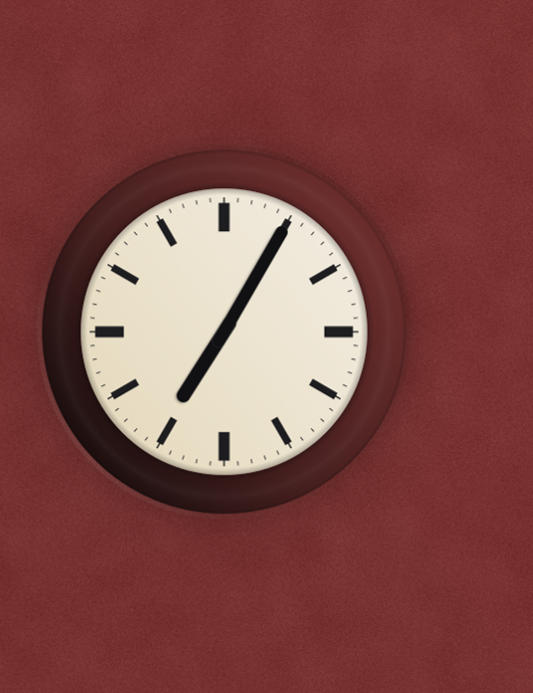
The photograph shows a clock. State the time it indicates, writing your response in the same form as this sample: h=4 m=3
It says h=7 m=5
